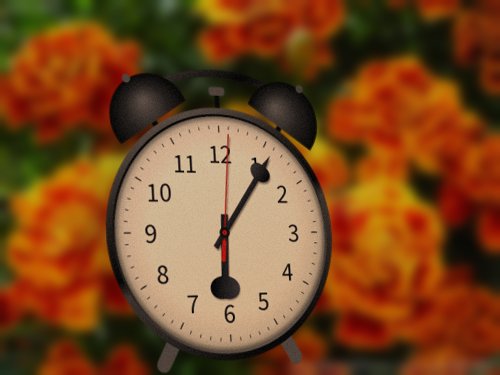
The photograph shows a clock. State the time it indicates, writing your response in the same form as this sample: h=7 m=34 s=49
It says h=6 m=6 s=1
